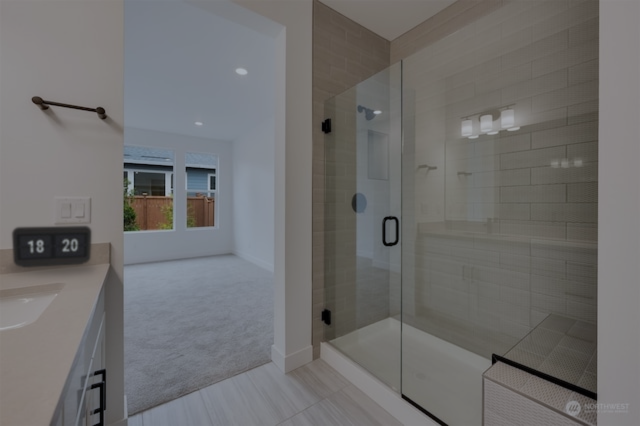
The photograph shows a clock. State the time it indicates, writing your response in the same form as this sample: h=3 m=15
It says h=18 m=20
